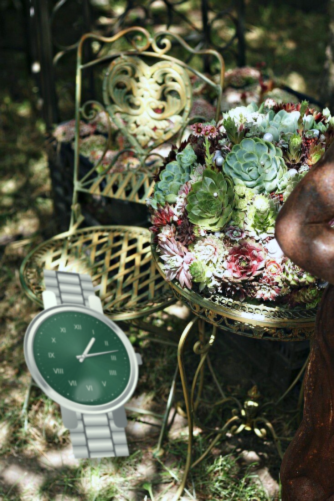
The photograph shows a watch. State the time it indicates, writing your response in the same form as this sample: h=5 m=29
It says h=1 m=13
